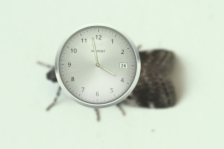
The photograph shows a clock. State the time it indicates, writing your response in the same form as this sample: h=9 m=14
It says h=3 m=58
